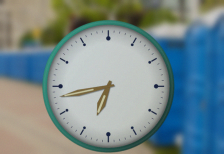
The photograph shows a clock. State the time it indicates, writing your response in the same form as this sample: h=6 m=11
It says h=6 m=43
